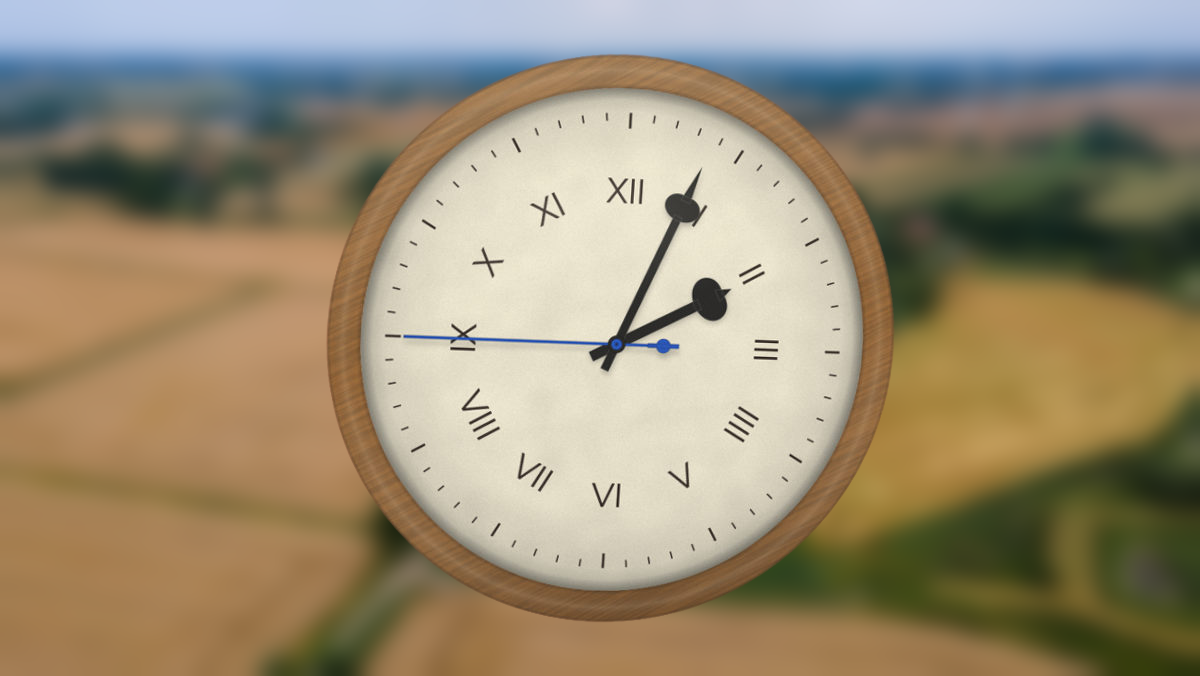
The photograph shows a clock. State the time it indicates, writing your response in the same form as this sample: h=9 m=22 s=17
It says h=2 m=3 s=45
